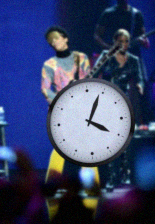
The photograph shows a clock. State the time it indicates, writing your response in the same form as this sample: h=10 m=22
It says h=4 m=4
